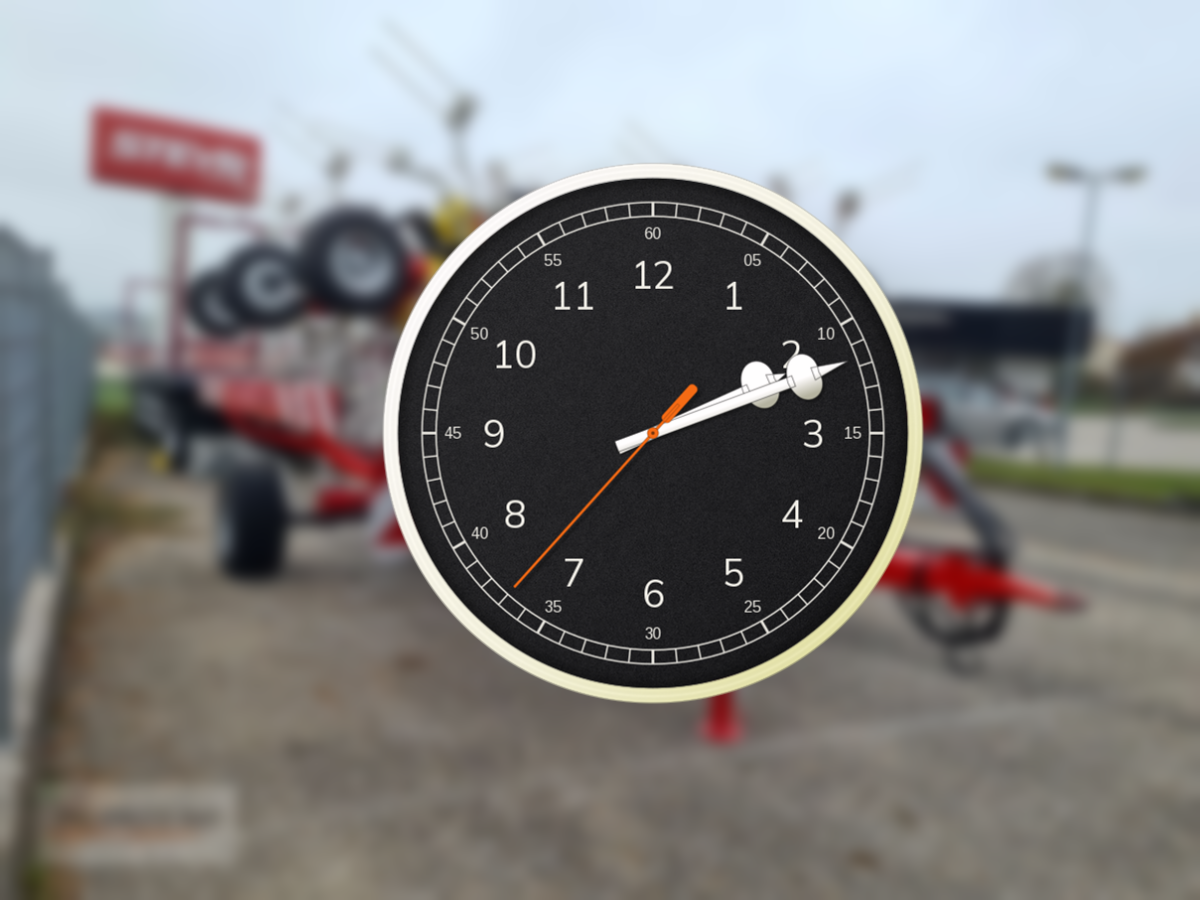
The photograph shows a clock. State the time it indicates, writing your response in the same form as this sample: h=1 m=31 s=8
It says h=2 m=11 s=37
